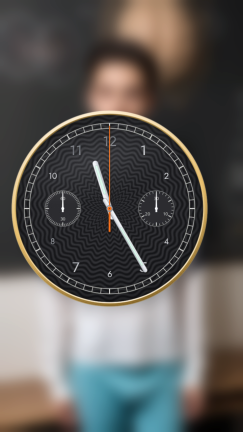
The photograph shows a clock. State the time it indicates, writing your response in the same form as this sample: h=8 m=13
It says h=11 m=25
